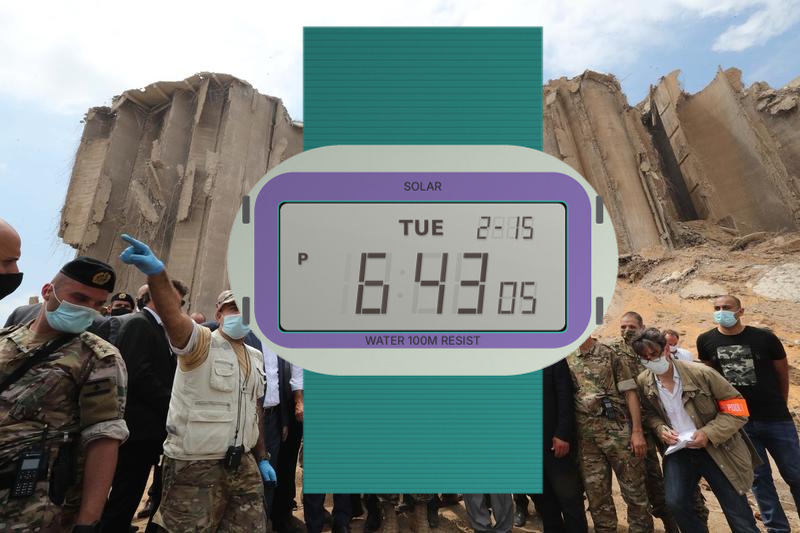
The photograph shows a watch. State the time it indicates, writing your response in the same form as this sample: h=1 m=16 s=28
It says h=6 m=43 s=5
